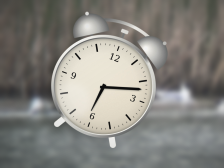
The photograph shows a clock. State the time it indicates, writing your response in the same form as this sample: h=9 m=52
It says h=6 m=12
